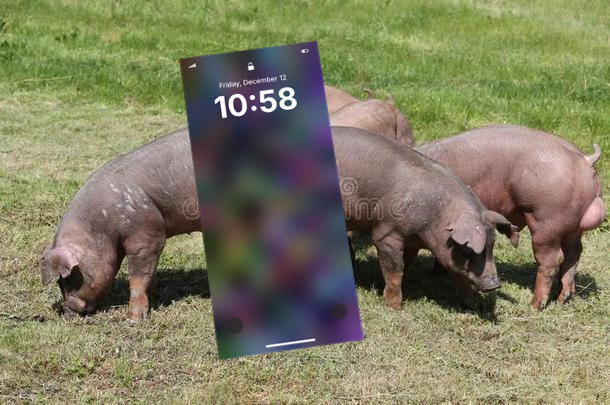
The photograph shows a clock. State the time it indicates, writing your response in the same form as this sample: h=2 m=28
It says h=10 m=58
